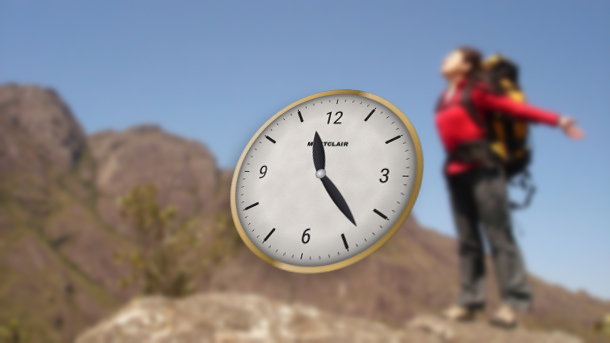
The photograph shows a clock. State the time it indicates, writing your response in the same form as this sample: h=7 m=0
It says h=11 m=23
